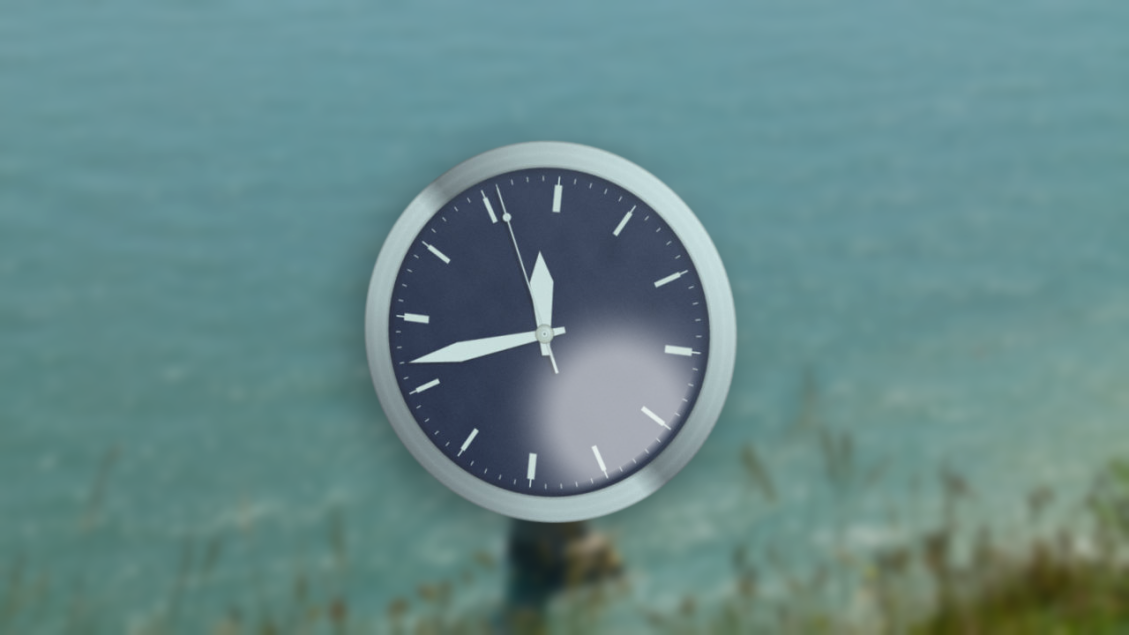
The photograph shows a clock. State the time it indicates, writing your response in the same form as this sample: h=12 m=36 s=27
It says h=11 m=41 s=56
